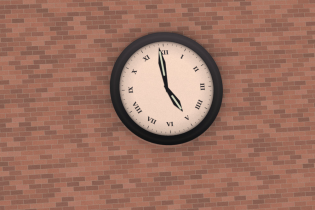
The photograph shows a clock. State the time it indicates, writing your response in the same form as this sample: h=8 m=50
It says h=4 m=59
